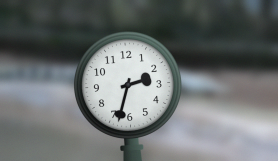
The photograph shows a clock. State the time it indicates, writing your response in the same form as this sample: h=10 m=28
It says h=2 m=33
